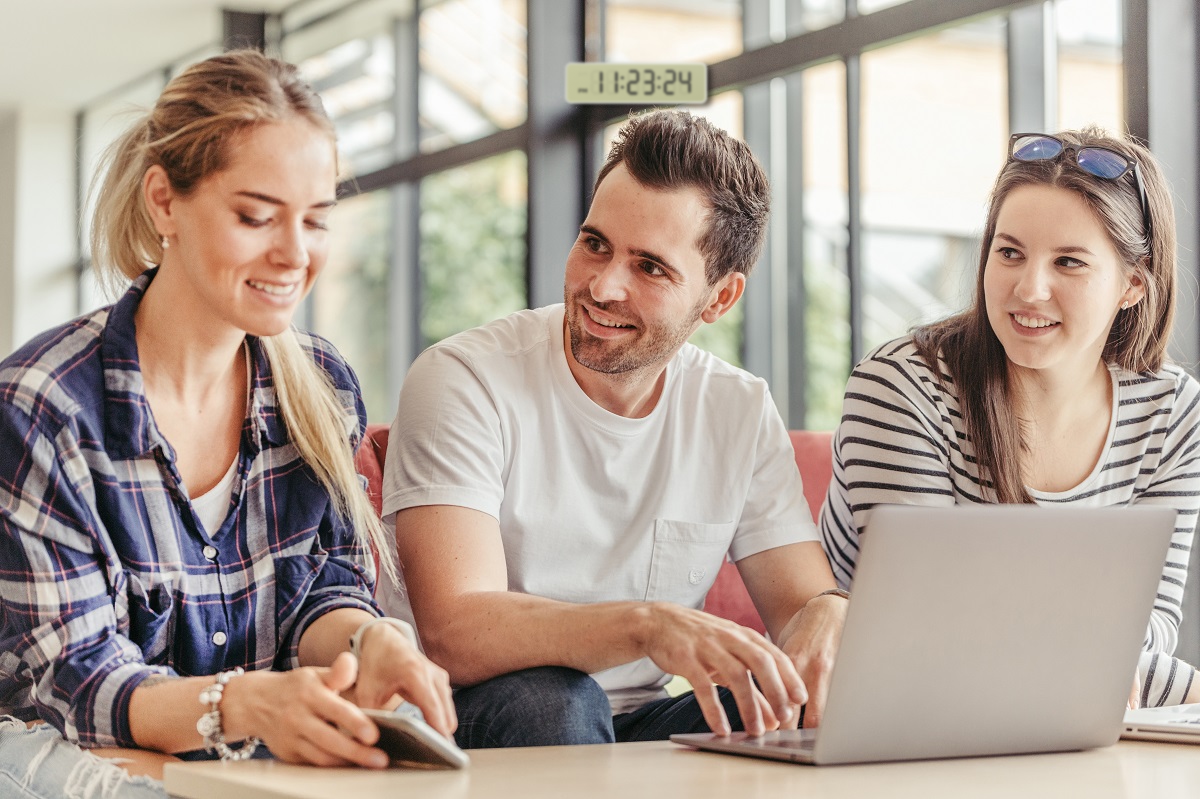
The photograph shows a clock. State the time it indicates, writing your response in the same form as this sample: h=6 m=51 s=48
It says h=11 m=23 s=24
